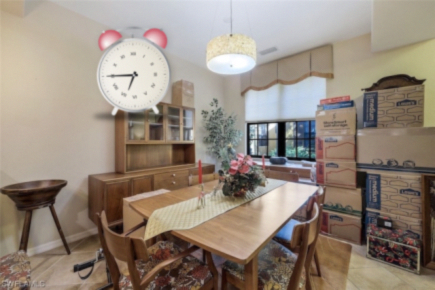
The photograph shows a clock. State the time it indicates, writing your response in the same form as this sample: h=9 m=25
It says h=6 m=45
